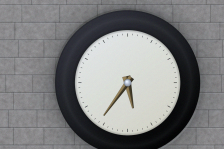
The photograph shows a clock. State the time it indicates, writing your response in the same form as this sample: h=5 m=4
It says h=5 m=36
